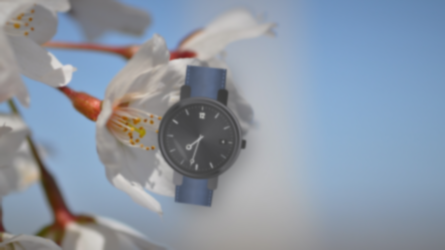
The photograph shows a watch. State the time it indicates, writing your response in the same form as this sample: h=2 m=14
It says h=7 m=32
